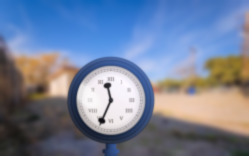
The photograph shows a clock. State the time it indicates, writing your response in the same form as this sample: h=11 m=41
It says h=11 m=34
